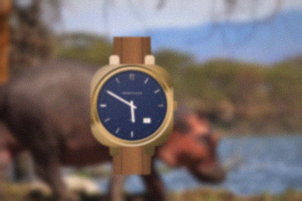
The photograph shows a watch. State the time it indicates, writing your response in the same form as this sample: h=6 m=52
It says h=5 m=50
